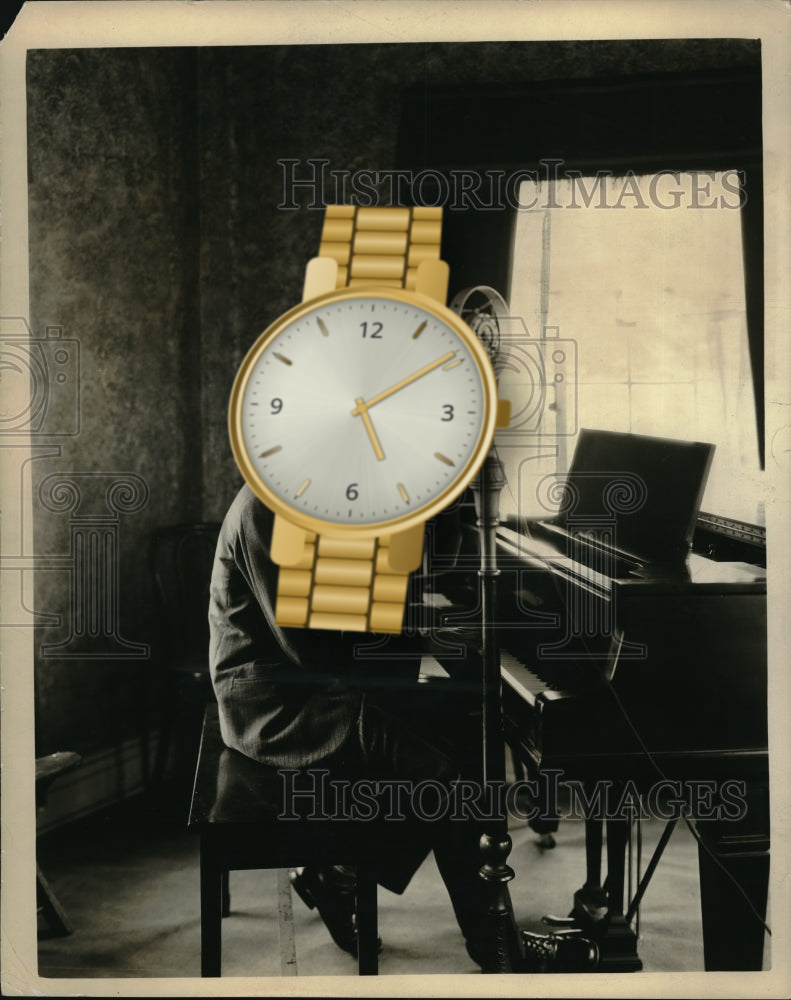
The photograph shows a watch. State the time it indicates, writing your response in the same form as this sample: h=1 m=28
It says h=5 m=9
